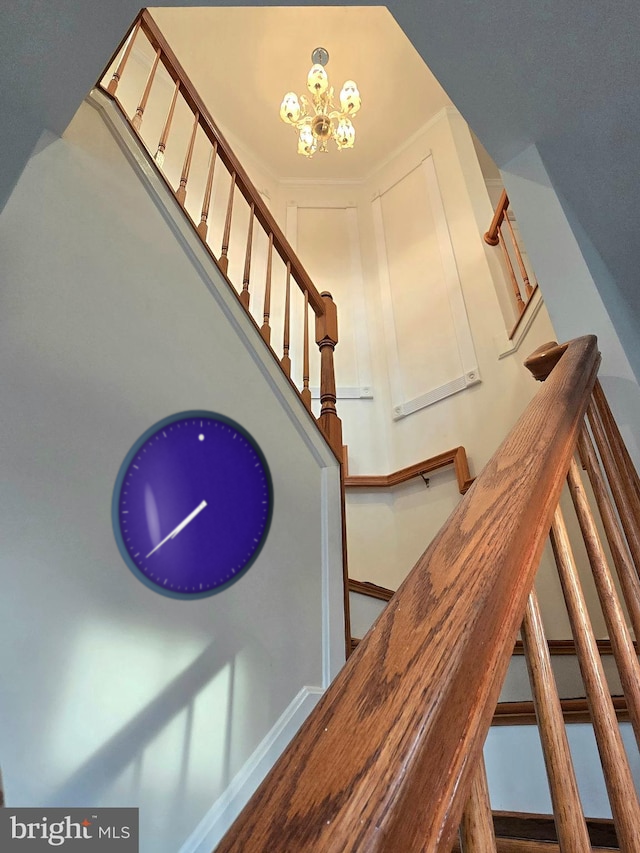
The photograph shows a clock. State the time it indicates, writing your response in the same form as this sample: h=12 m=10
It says h=7 m=39
